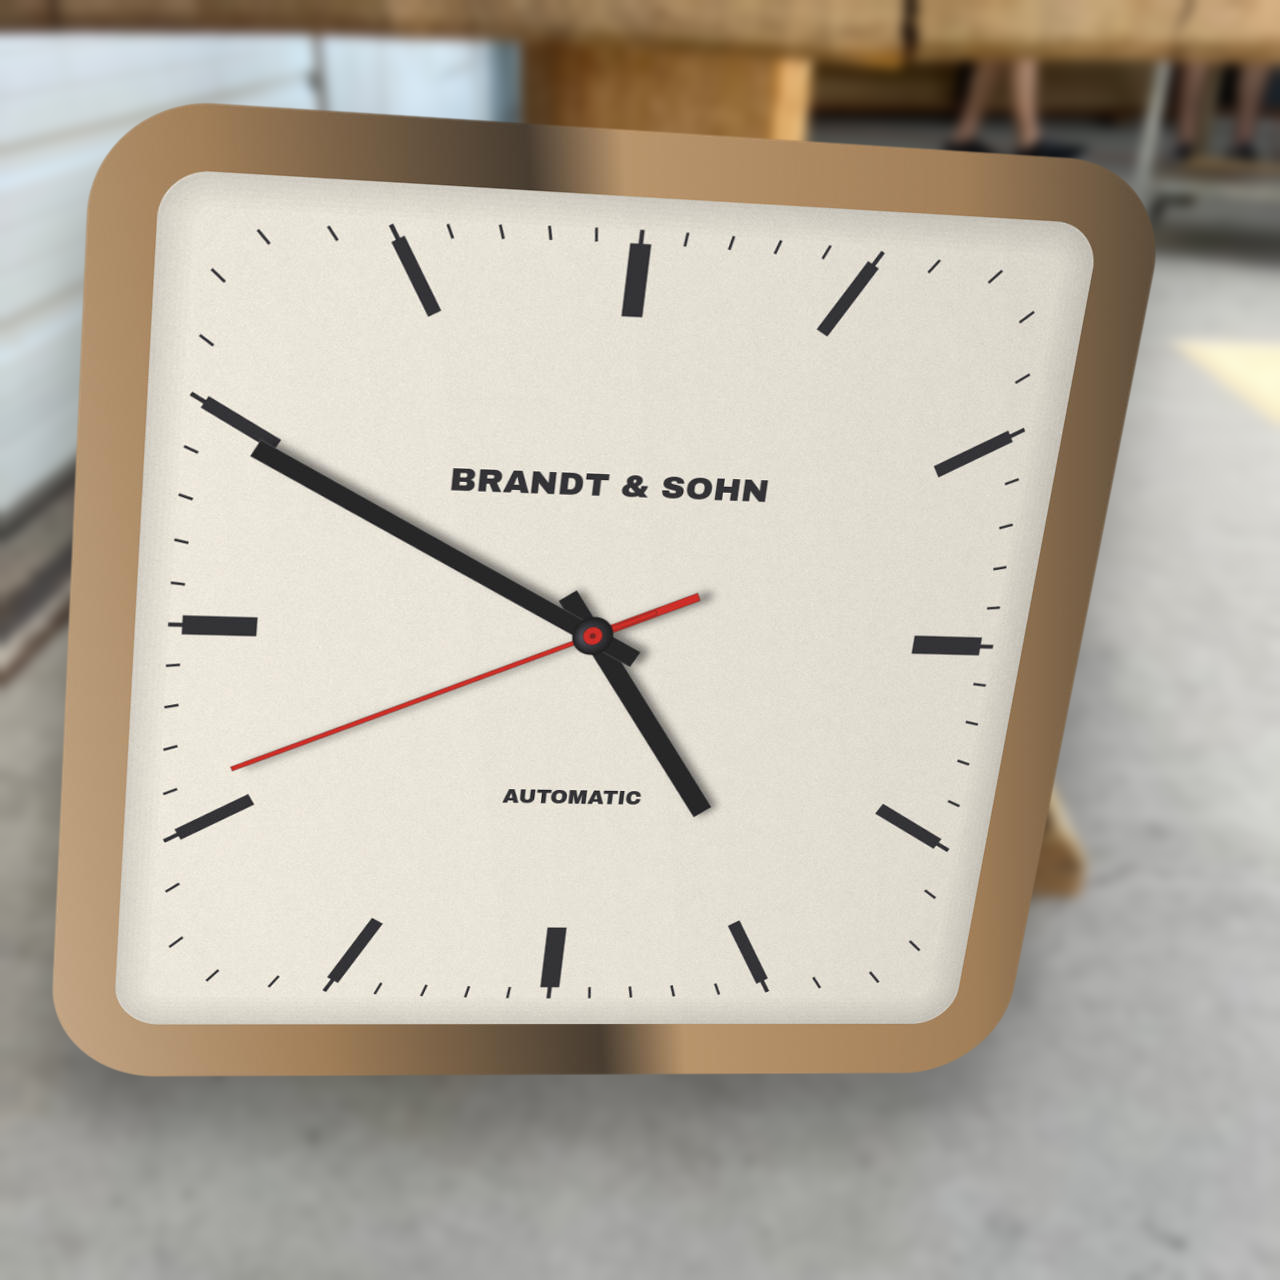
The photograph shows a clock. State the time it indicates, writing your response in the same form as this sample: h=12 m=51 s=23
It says h=4 m=49 s=41
